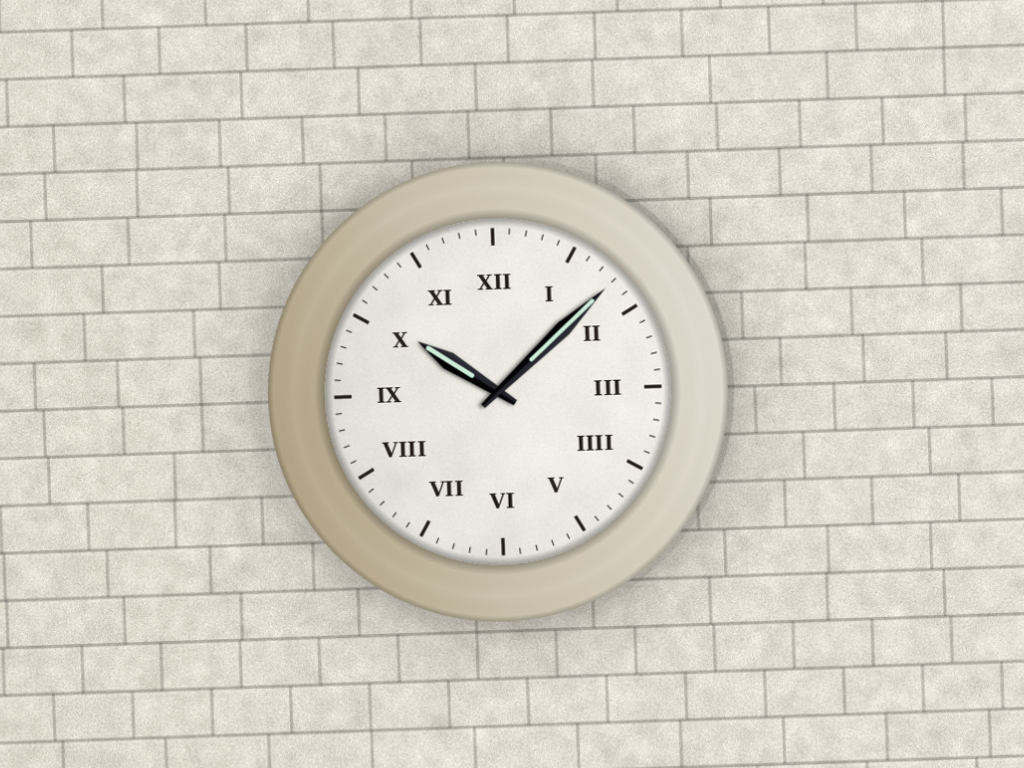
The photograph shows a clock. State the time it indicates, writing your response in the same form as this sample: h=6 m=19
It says h=10 m=8
